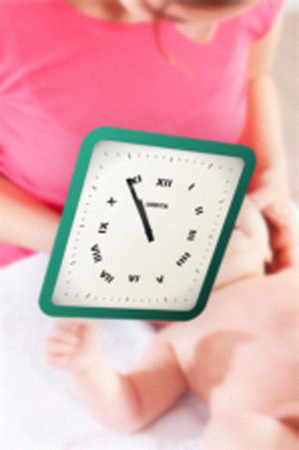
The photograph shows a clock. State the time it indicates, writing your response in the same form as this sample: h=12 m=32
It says h=10 m=54
